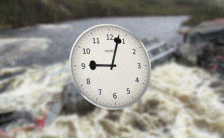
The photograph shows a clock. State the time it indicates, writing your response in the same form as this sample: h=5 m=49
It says h=9 m=3
